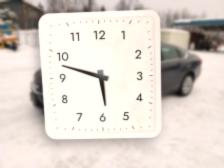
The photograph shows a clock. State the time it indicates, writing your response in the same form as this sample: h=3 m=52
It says h=5 m=48
